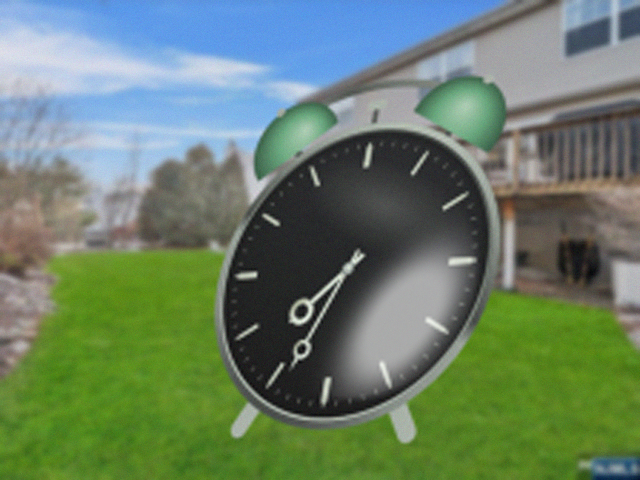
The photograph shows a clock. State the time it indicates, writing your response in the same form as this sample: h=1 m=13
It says h=7 m=34
